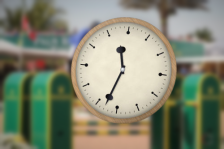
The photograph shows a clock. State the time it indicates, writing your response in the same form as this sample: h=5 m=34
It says h=11 m=33
